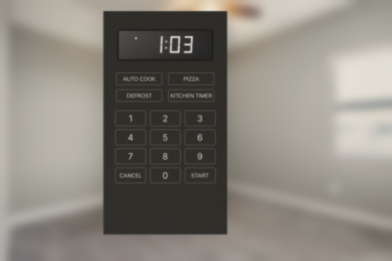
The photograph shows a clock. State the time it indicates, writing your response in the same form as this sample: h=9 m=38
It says h=1 m=3
